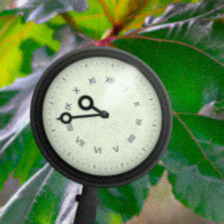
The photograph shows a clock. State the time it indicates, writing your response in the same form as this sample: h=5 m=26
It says h=9 m=42
